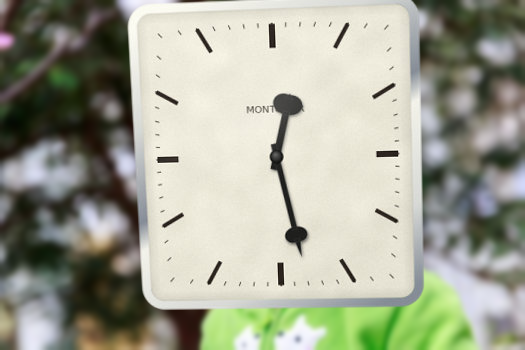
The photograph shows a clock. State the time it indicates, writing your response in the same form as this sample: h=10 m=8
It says h=12 m=28
